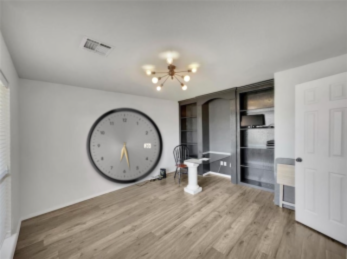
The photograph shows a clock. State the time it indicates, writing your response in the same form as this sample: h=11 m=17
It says h=6 m=28
